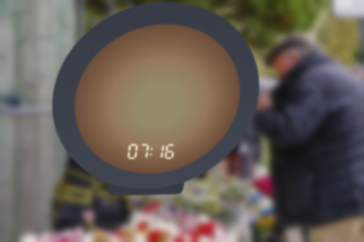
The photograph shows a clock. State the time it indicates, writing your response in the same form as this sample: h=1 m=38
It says h=7 m=16
